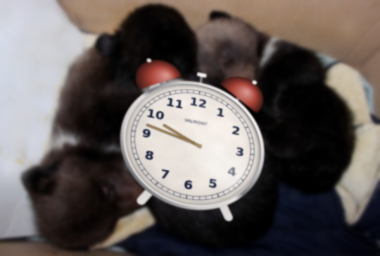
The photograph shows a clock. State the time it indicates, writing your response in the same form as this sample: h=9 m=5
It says h=9 m=47
